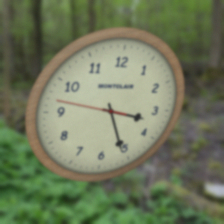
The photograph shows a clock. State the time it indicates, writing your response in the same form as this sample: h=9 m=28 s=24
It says h=3 m=25 s=47
